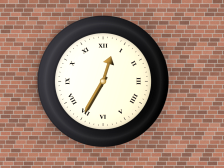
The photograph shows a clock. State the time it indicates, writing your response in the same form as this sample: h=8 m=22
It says h=12 m=35
